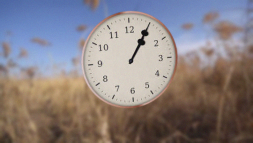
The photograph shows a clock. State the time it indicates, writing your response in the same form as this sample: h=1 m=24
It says h=1 m=5
